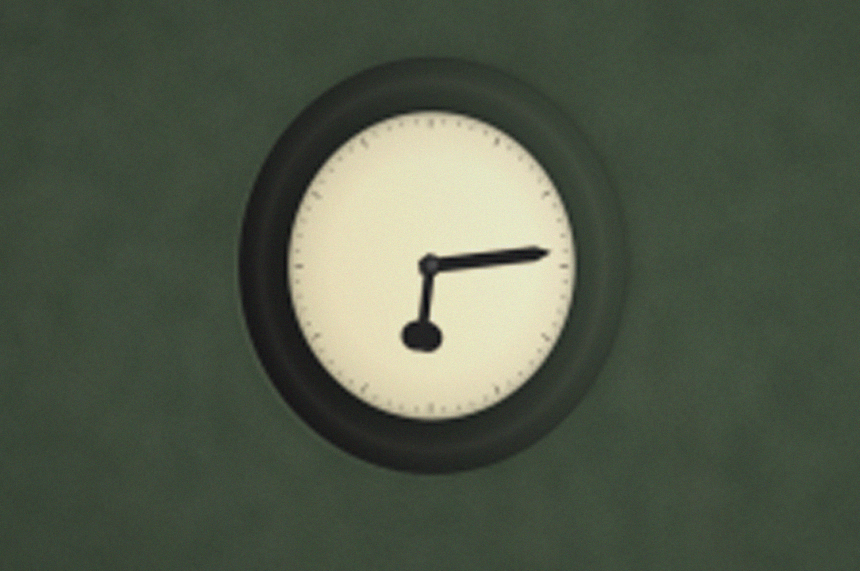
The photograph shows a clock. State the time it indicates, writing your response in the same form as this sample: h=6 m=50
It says h=6 m=14
